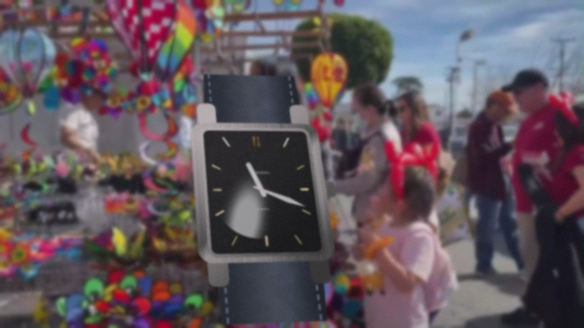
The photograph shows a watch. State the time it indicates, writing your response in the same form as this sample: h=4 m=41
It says h=11 m=19
